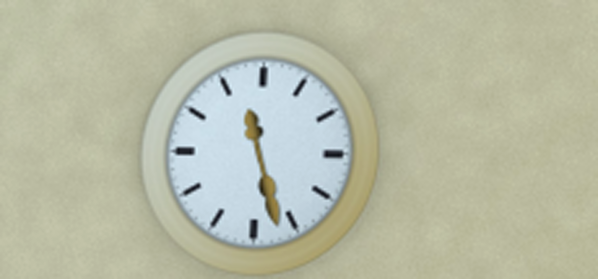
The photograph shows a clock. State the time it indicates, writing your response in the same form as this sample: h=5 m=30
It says h=11 m=27
